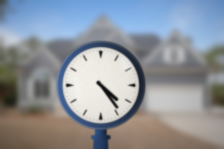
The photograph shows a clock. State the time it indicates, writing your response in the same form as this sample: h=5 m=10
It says h=4 m=24
